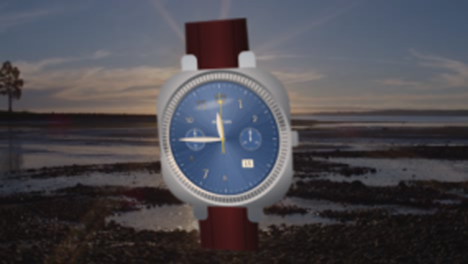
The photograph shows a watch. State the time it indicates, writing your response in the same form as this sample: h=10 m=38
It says h=11 m=45
